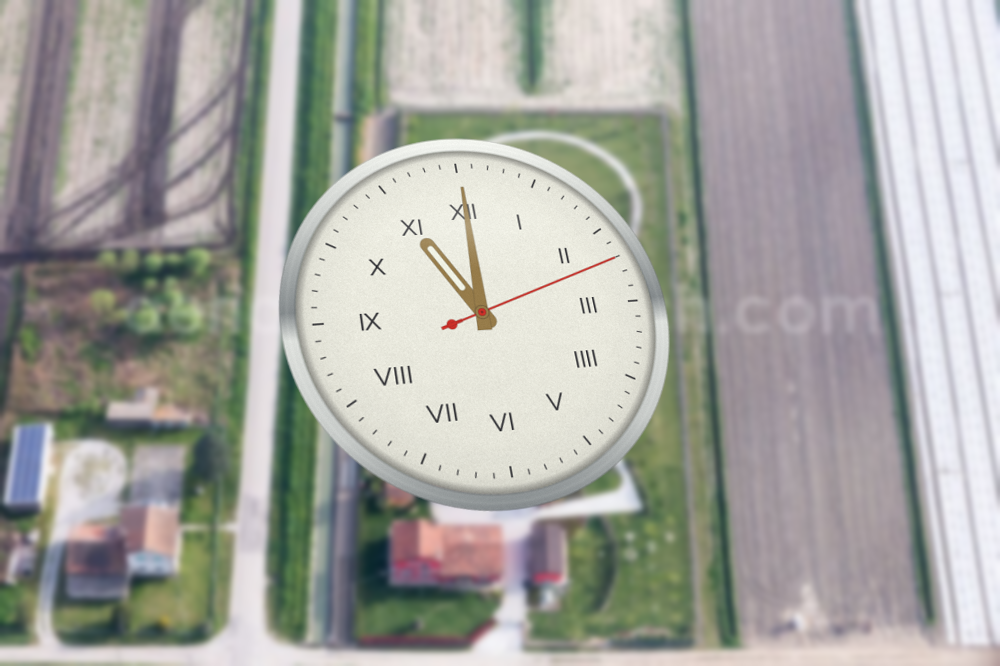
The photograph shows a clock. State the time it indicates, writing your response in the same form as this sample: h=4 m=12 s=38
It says h=11 m=0 s=12
